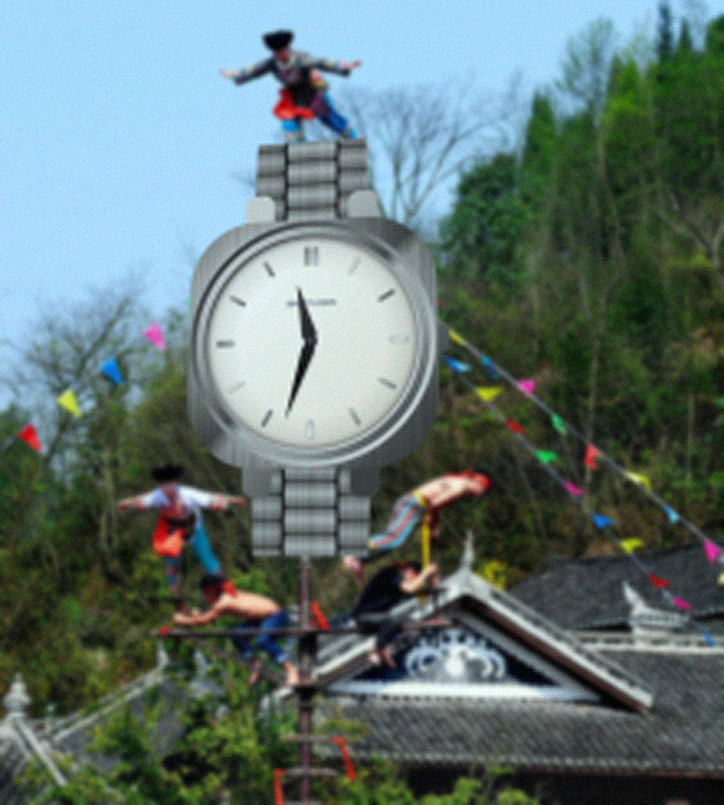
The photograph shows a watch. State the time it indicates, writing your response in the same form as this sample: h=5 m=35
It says h=11 m=33
